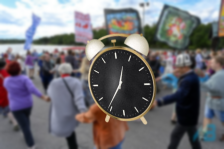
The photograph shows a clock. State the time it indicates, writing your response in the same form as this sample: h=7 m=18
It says h=12 m=36
